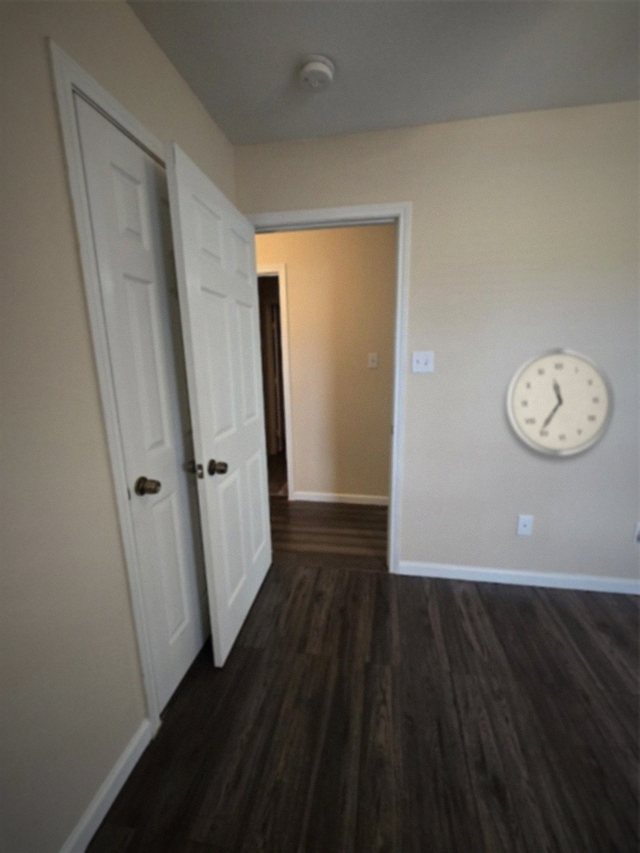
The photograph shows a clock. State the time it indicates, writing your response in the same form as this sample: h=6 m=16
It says h=11 m=36
